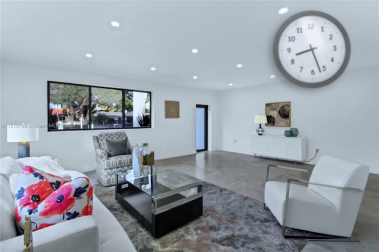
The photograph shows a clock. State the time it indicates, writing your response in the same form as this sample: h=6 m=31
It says h=8 m=27
